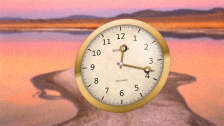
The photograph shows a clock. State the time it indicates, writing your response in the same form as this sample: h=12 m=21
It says h=12 m=18
